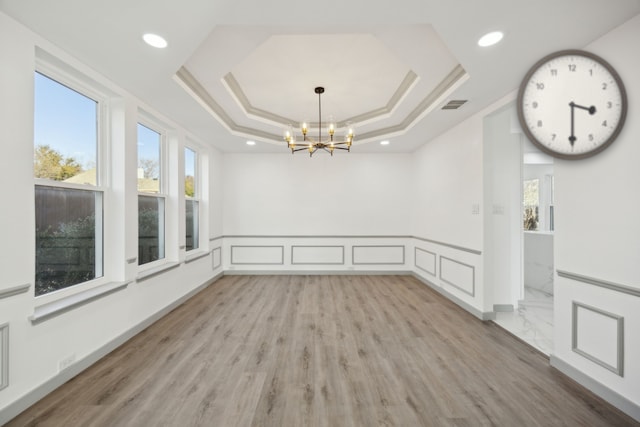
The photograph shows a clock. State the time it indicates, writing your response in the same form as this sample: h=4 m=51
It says h=3 m=30
